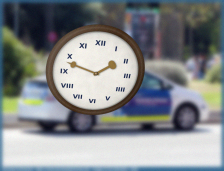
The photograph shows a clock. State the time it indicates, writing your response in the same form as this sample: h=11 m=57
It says h=1 m=48
